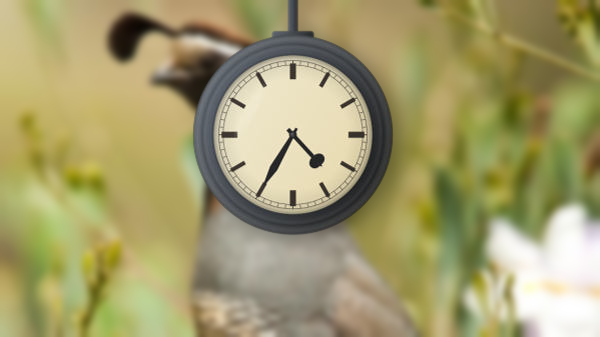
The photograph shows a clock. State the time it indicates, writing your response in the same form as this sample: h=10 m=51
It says h=4 m=35
